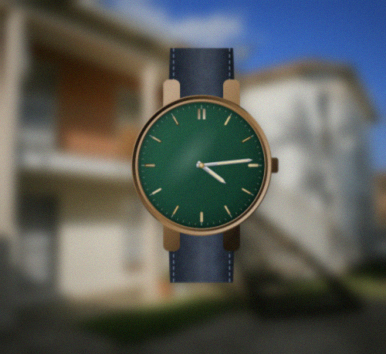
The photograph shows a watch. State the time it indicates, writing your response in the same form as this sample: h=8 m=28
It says h=4 m=14
